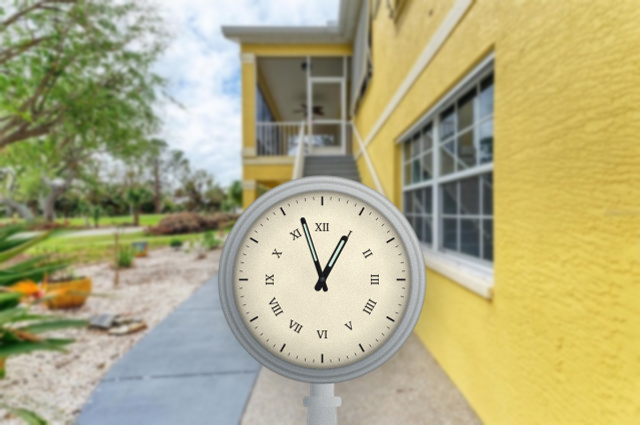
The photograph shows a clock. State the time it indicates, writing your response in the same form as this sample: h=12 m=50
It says h=12 m=57
